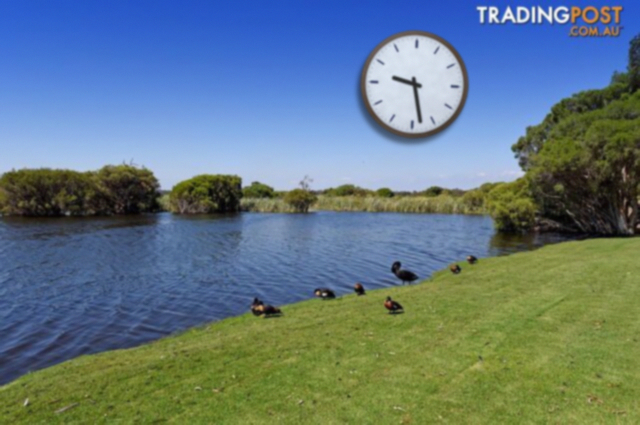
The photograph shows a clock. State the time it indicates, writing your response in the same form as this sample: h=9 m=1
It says h=9 m=28
